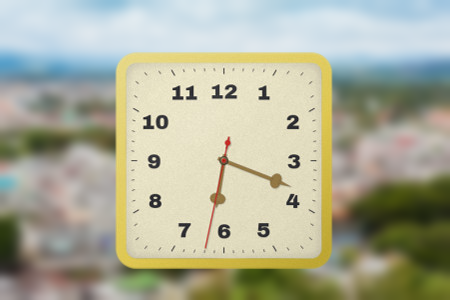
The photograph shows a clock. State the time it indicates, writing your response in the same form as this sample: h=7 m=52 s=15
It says h=6 m=18 s=32
